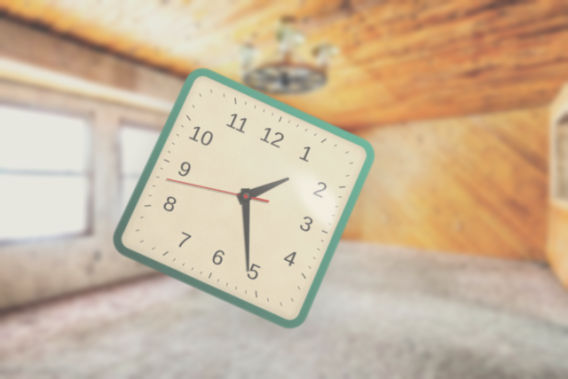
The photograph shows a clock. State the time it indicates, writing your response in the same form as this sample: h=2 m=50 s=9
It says h=1 m=25 s=43
